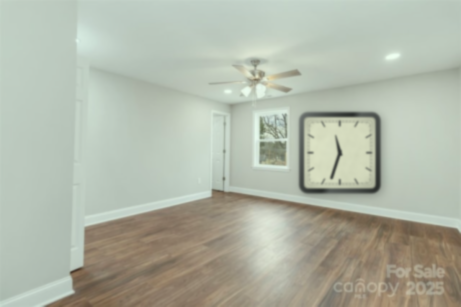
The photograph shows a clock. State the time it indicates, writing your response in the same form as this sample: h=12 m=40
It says h=11 m=33
